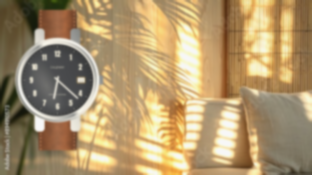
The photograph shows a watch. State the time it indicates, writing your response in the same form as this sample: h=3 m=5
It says h=6 m=22
